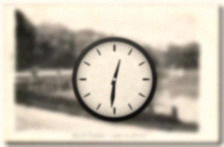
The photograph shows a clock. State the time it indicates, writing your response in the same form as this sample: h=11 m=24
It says h=12 m=31
